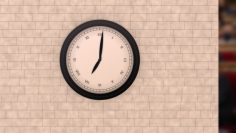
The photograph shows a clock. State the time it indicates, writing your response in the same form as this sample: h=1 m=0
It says h=7 m=1
